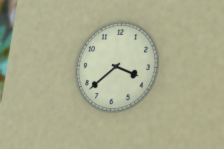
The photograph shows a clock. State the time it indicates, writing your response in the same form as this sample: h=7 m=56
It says h=3 m=38
